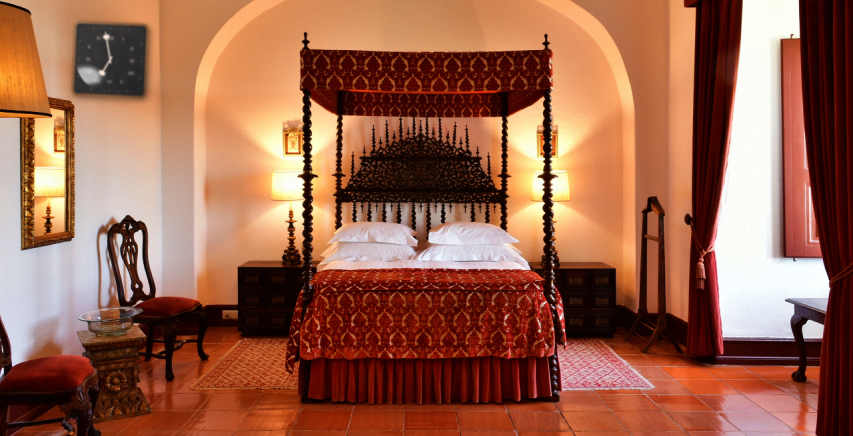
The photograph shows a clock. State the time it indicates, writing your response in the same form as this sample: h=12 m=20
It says h=6 m=58
